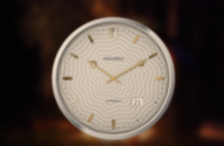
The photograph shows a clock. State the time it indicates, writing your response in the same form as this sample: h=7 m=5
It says h=10 m=10
